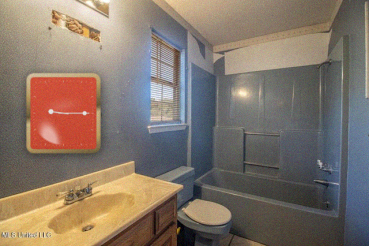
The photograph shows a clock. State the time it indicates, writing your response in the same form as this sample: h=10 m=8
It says h=9 m=15
